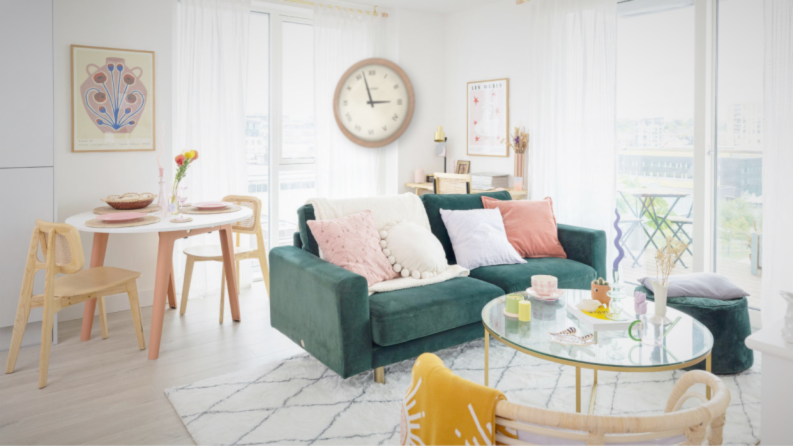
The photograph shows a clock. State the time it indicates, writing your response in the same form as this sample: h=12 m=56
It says h=2 m=57
